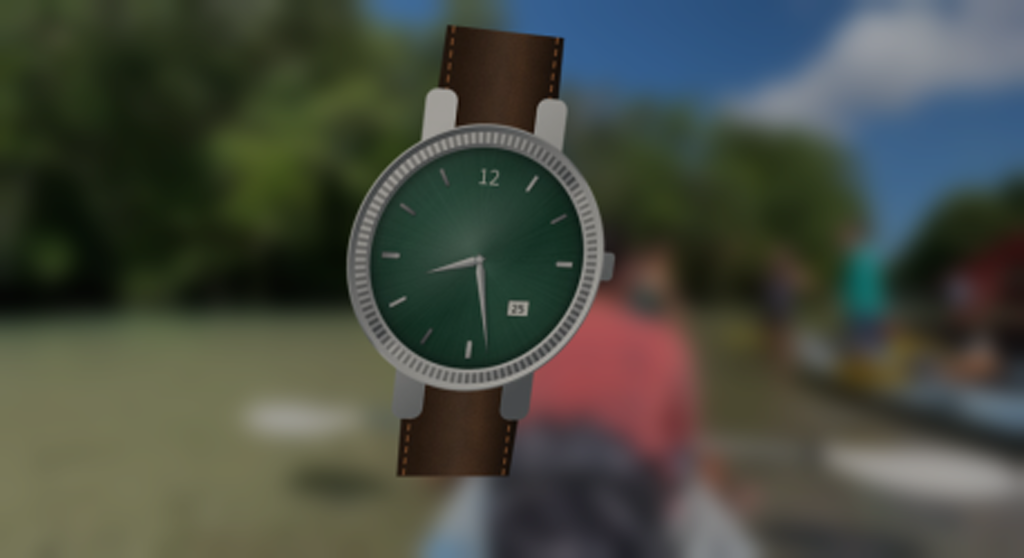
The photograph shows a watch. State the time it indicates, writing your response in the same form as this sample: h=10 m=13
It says h=8 m=28
